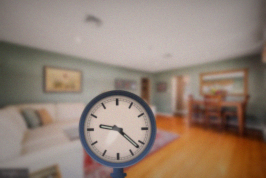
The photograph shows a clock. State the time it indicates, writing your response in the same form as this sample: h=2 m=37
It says h=9 m=22
